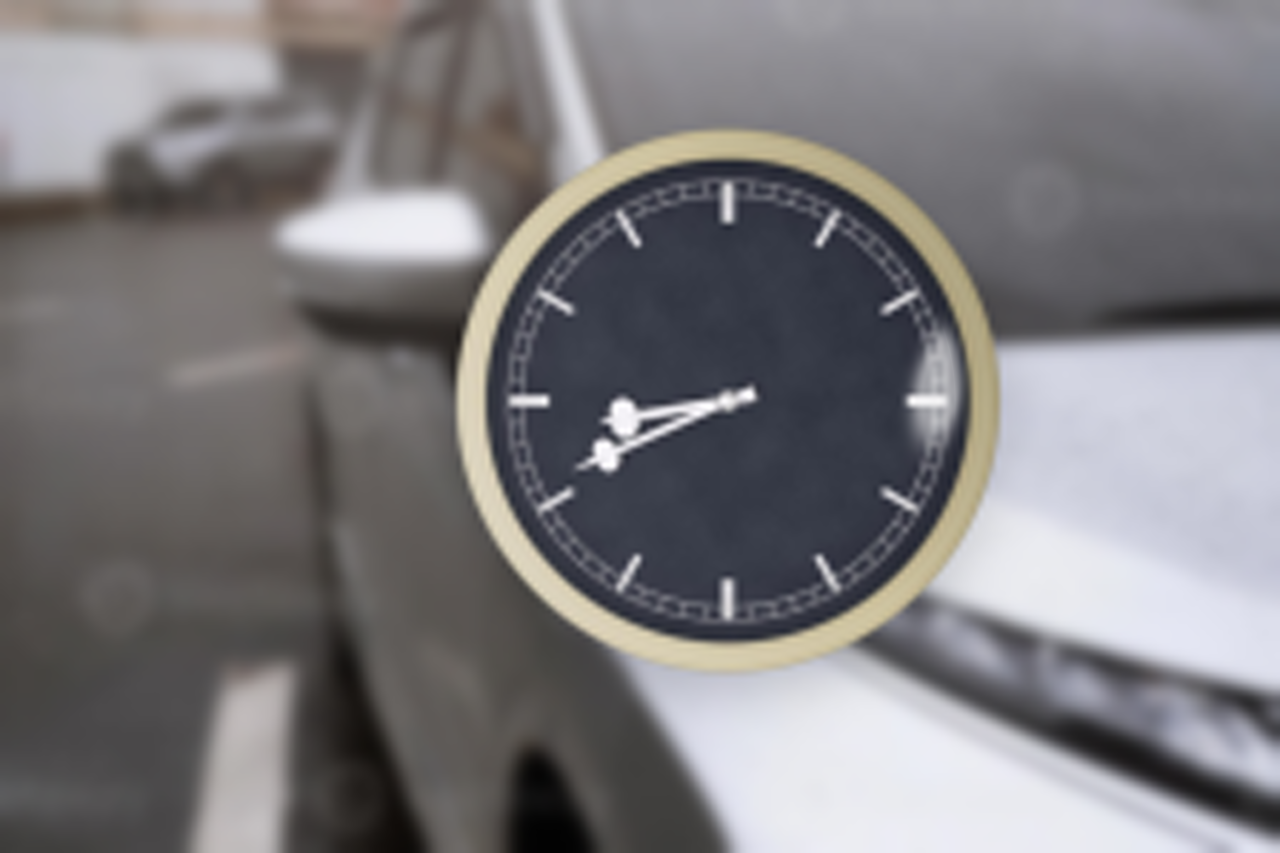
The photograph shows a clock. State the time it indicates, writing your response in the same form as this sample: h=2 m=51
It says h=8 m=41
